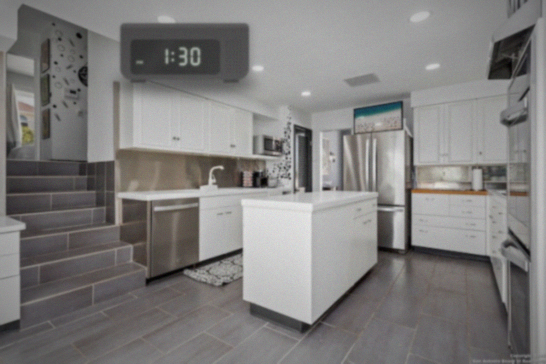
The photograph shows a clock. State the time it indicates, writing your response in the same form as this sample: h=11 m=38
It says h=1 m=30
